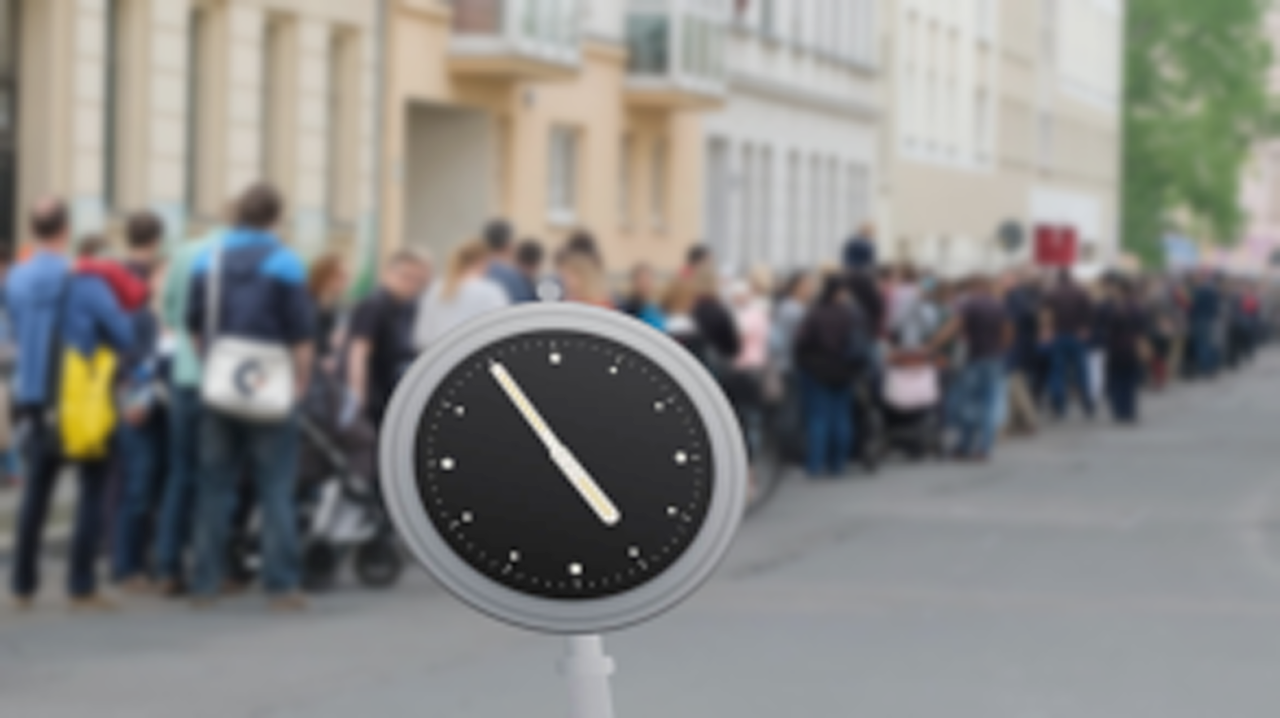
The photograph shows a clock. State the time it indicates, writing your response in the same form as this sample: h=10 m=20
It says h=4 m=55
